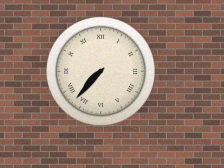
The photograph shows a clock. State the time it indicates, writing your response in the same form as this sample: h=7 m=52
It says h=7 m=37
